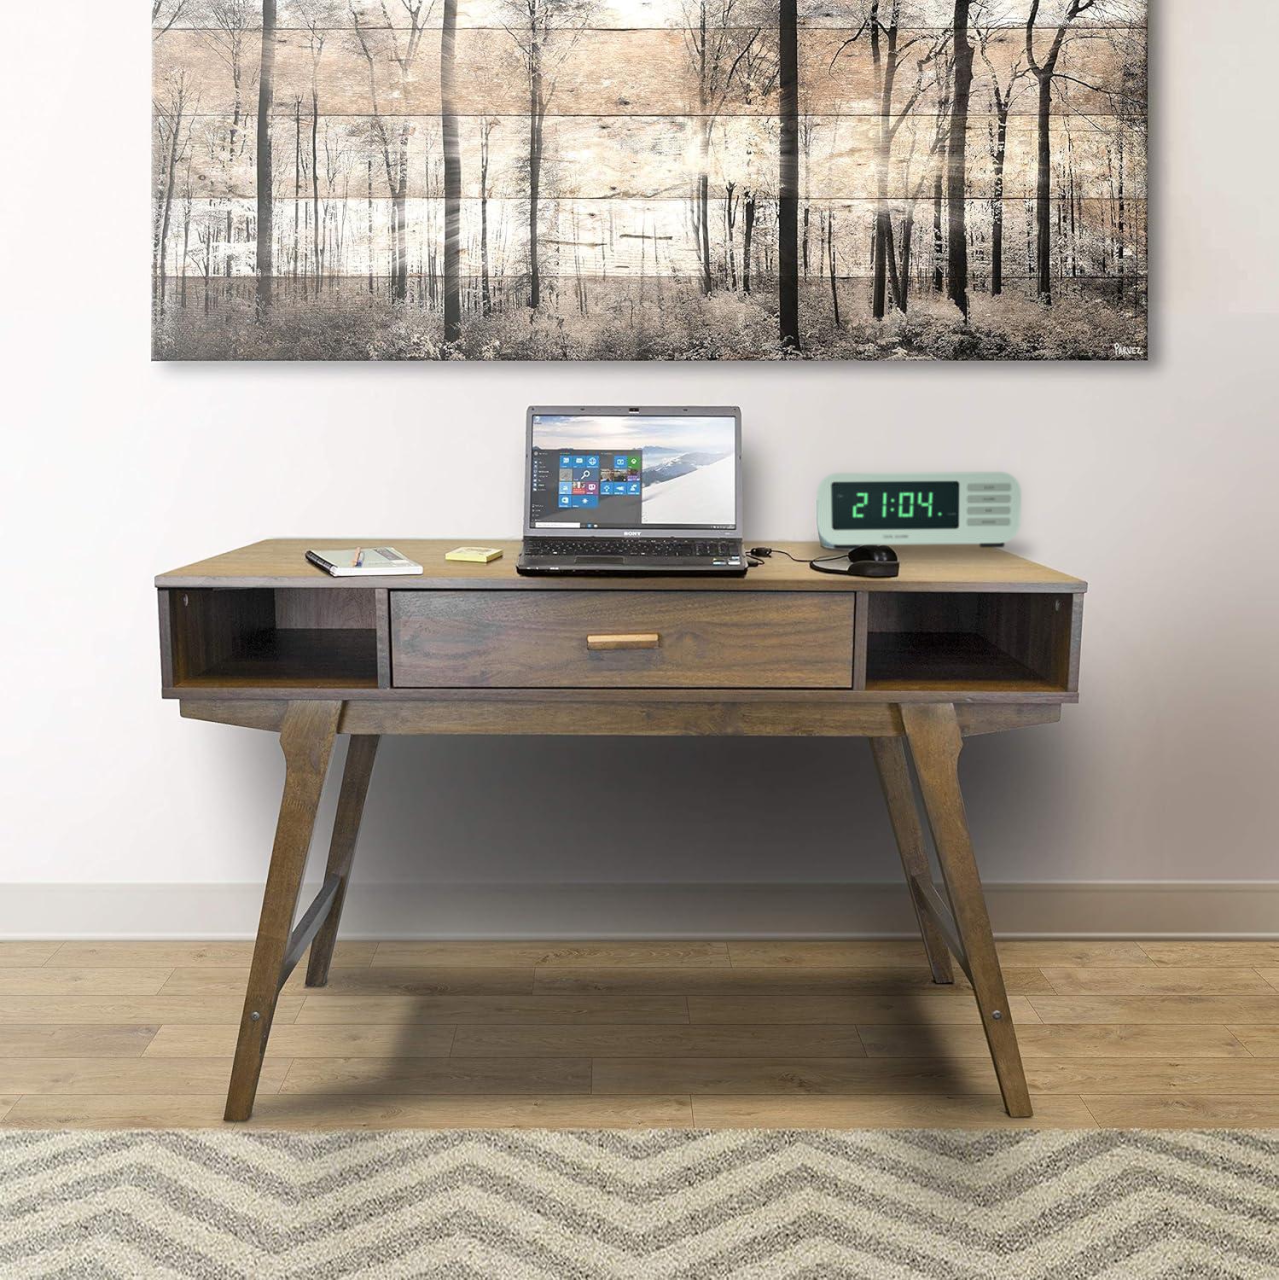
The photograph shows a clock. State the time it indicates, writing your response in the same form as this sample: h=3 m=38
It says h=21 m=4
